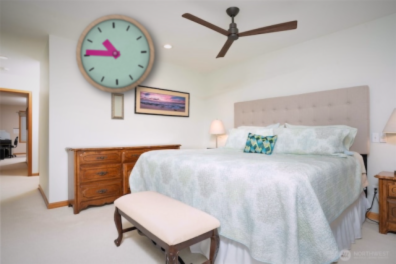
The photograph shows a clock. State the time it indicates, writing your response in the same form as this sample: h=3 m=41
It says h=10 m=46
